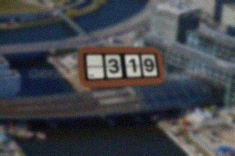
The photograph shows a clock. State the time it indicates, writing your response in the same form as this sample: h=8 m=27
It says h=3 m=19
